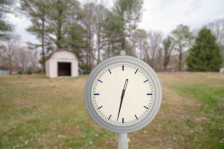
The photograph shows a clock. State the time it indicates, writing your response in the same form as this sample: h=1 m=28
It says h=12 m=32
